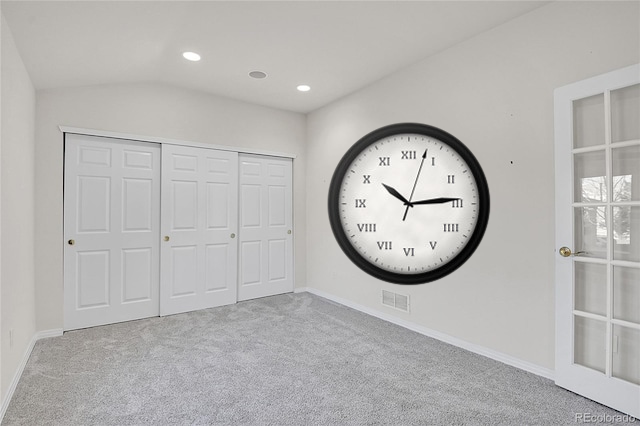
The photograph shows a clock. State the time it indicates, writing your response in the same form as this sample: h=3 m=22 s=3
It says h=10 m=14 s=3
